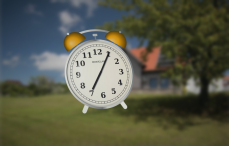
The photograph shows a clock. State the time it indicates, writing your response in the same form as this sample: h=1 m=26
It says h=7 m=5
